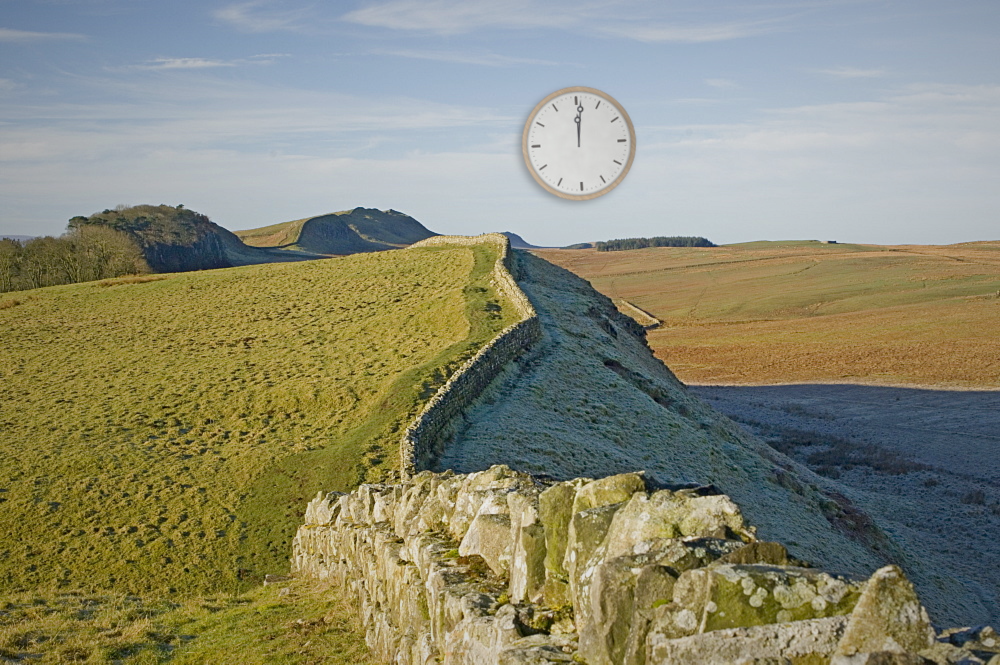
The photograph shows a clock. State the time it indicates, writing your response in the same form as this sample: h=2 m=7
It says h=12 m=1
